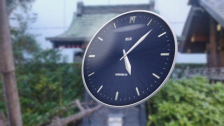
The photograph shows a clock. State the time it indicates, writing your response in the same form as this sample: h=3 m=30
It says h=5 m=7
